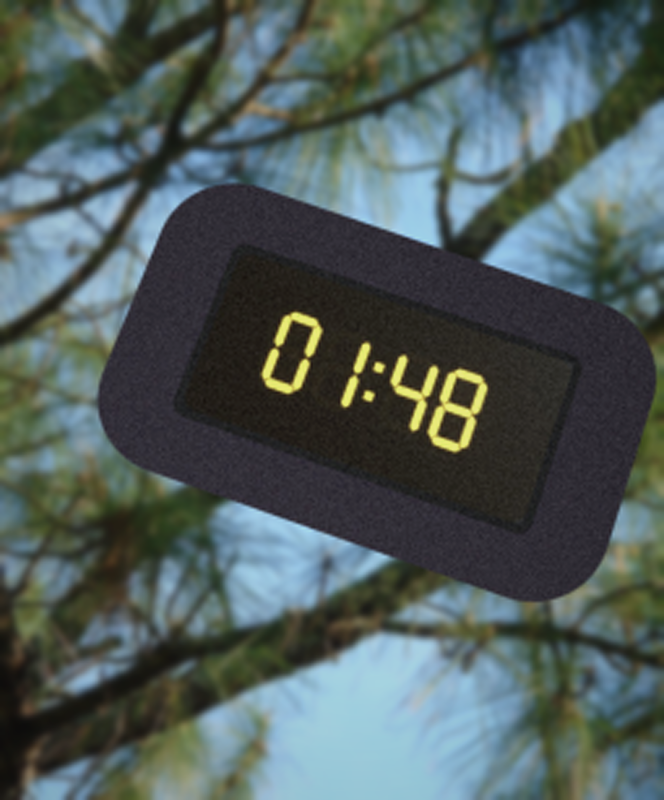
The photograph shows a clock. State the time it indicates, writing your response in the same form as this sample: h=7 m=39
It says h=1 m=48
